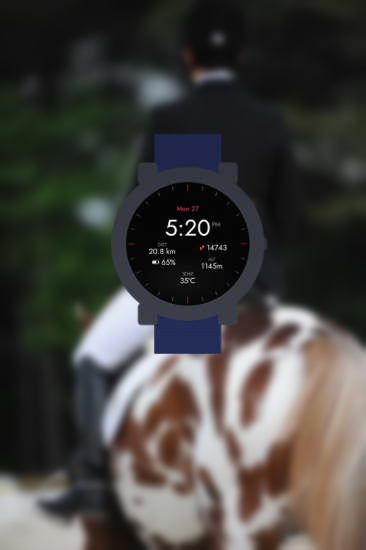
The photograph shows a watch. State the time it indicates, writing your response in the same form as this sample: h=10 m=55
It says h=5 m=20
